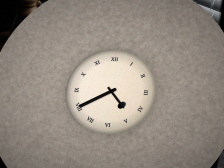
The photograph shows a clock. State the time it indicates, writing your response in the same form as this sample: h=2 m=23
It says h=4 m=40
